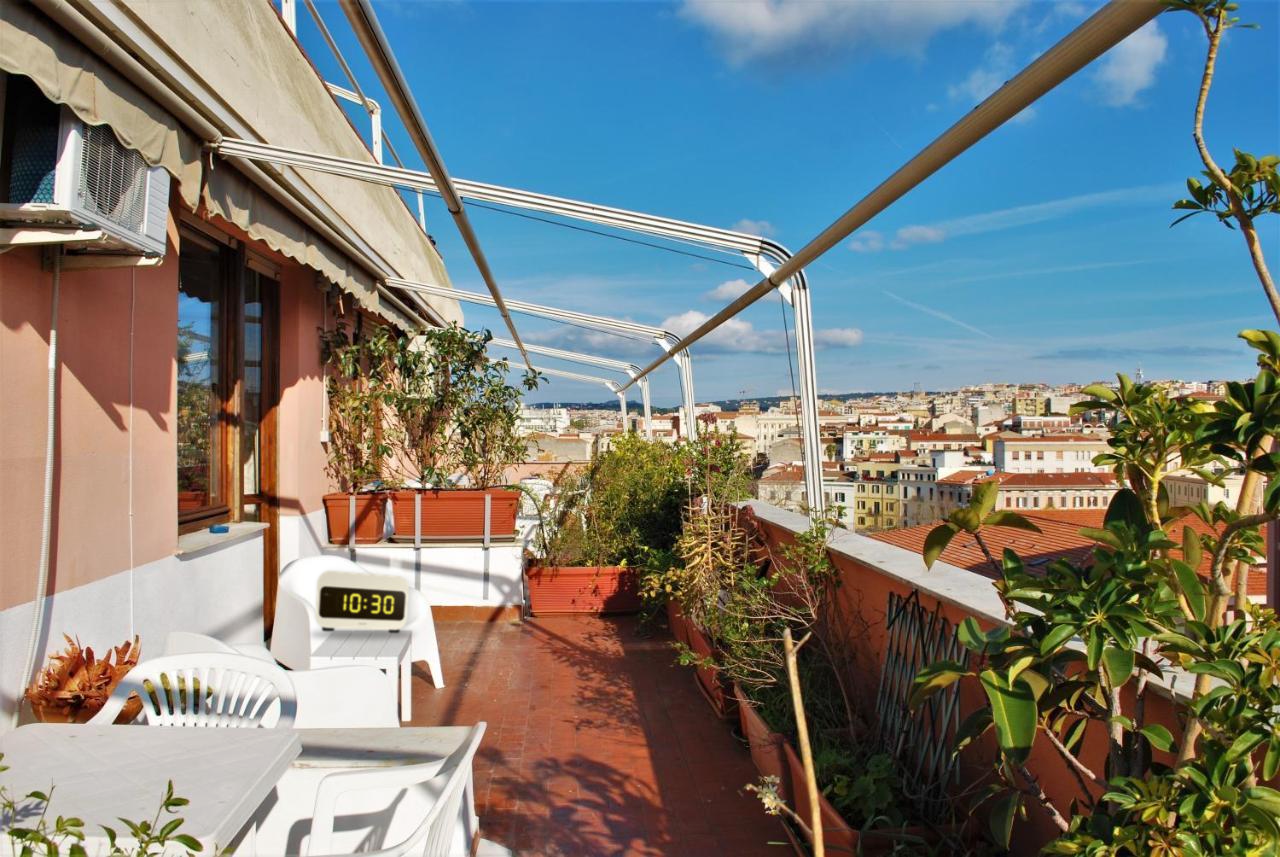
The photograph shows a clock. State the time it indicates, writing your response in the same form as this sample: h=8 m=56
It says h=10 m=30
